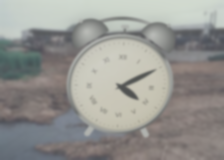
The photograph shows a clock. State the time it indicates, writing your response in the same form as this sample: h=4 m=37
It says h=4 m=10
